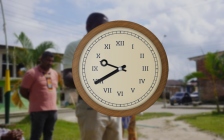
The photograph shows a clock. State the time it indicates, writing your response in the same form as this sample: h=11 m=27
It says h=9 m=40
